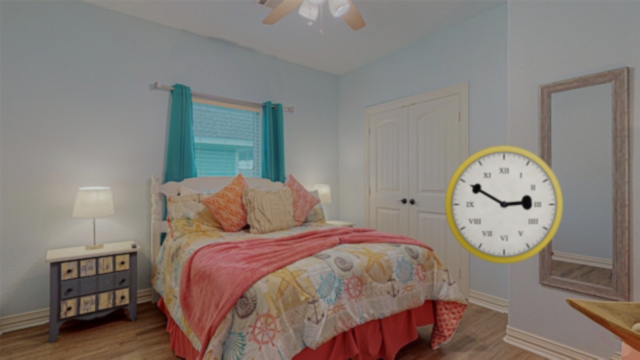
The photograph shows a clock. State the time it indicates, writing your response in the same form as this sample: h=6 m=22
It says h=2 m=50
